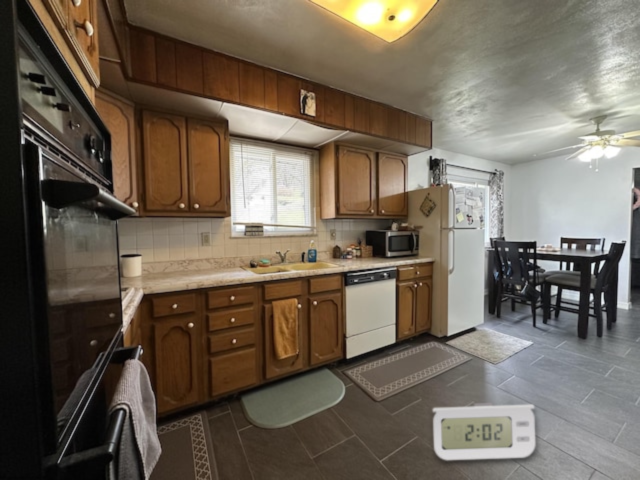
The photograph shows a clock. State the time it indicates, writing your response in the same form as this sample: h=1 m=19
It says h=2 m=2
